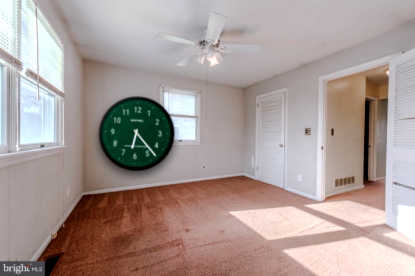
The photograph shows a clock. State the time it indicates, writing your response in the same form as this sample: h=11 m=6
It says h=6 m=23
